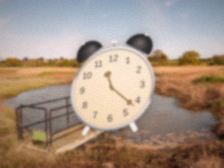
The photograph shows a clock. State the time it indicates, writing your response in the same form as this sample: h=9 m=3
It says h=11 m=22
